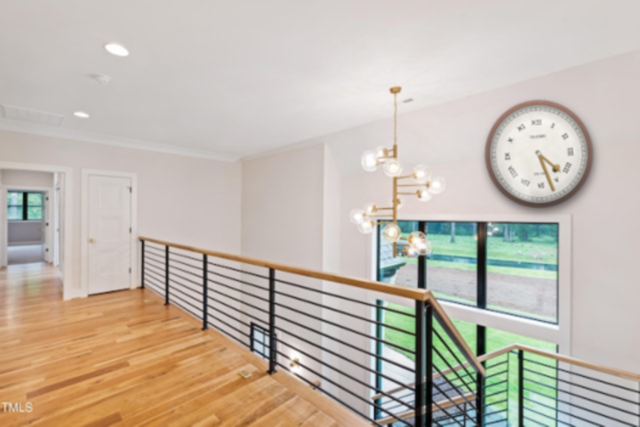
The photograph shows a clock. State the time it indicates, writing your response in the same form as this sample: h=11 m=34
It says h=4 m=27
